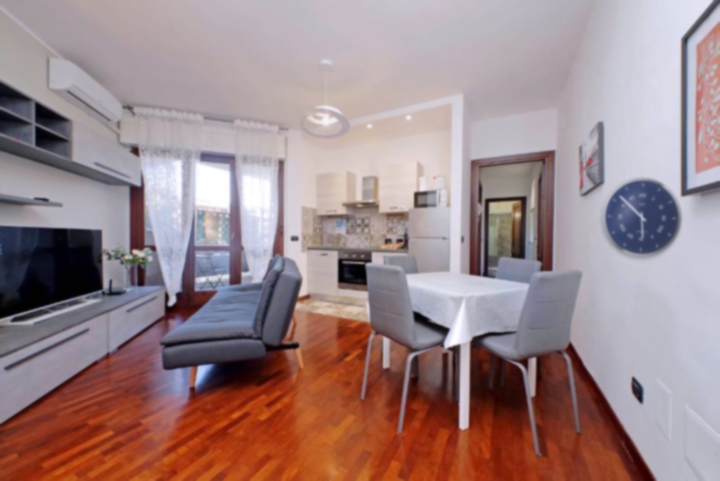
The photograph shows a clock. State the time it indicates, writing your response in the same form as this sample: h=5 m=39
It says h=5 m=52
